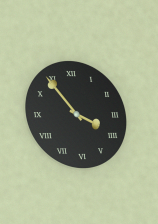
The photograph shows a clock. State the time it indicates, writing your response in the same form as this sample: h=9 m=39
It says h=3 m=54
